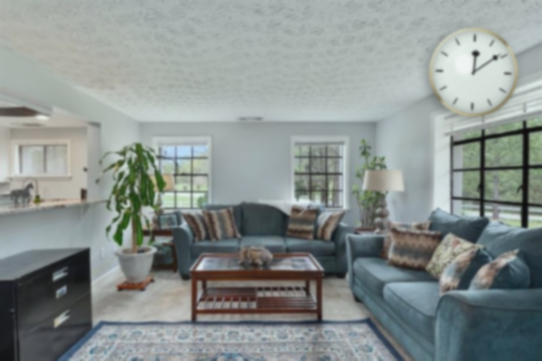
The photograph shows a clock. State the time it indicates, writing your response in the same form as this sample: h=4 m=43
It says h=12 m=9
